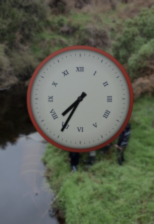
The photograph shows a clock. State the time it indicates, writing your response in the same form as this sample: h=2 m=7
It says h=7 m=35
